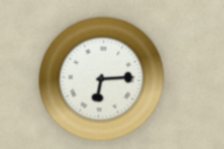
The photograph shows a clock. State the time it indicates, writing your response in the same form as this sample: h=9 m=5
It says h=6 m=14
